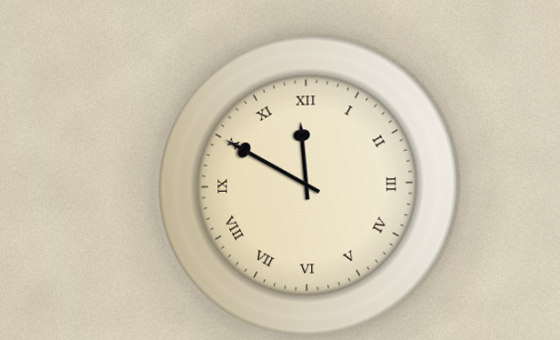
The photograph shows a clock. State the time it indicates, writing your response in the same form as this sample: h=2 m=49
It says h=11 m=50
